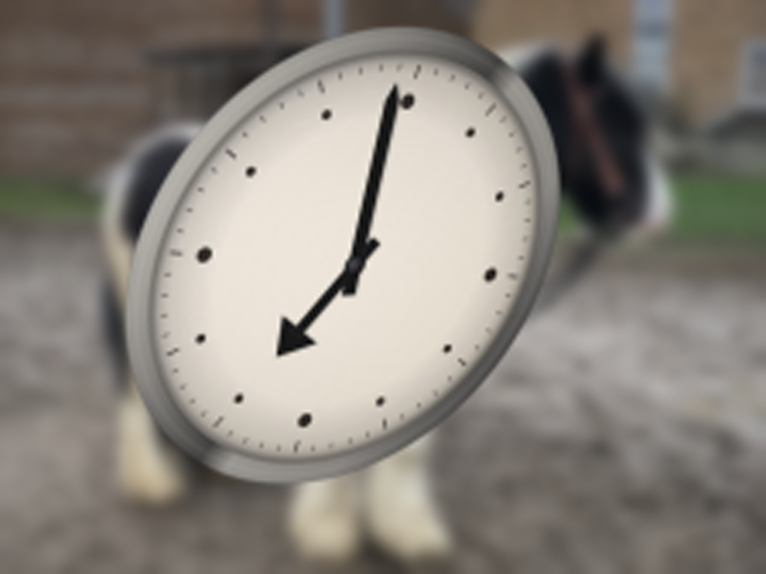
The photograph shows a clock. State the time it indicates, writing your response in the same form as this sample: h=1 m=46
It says h=6 m=59
